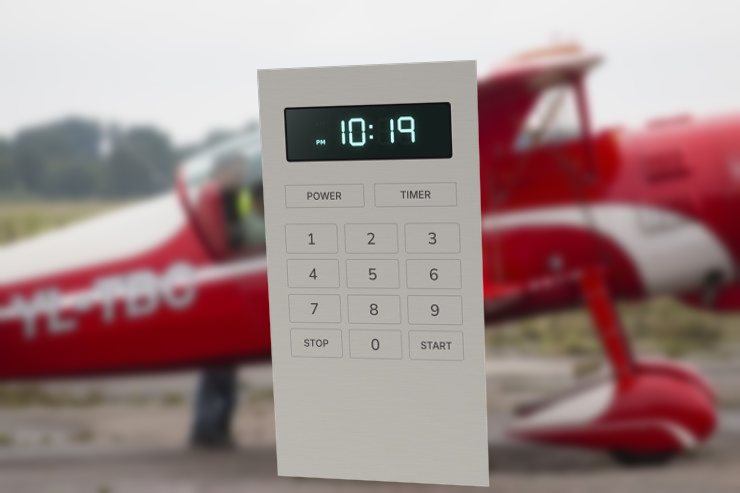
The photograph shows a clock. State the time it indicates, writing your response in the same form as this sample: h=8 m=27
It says h=10 m=19
